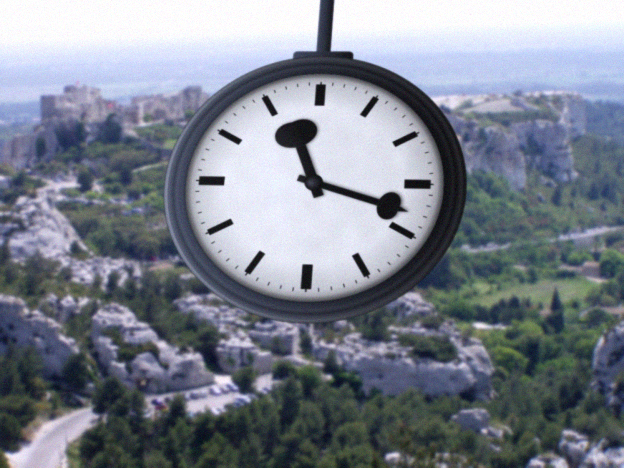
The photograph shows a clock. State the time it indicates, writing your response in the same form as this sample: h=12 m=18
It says h=11 m=18
